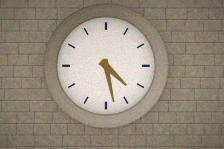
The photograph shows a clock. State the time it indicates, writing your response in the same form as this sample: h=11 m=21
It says h=4 m=28
